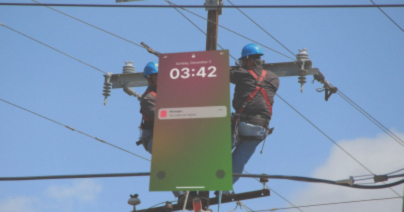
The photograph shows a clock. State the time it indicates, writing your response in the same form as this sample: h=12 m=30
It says h=3 m=42
